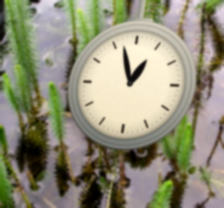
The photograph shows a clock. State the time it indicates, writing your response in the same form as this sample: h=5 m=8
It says h=12 m=57
